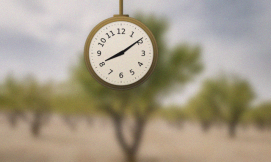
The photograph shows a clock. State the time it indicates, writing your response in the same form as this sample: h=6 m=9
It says h=8 m=9
